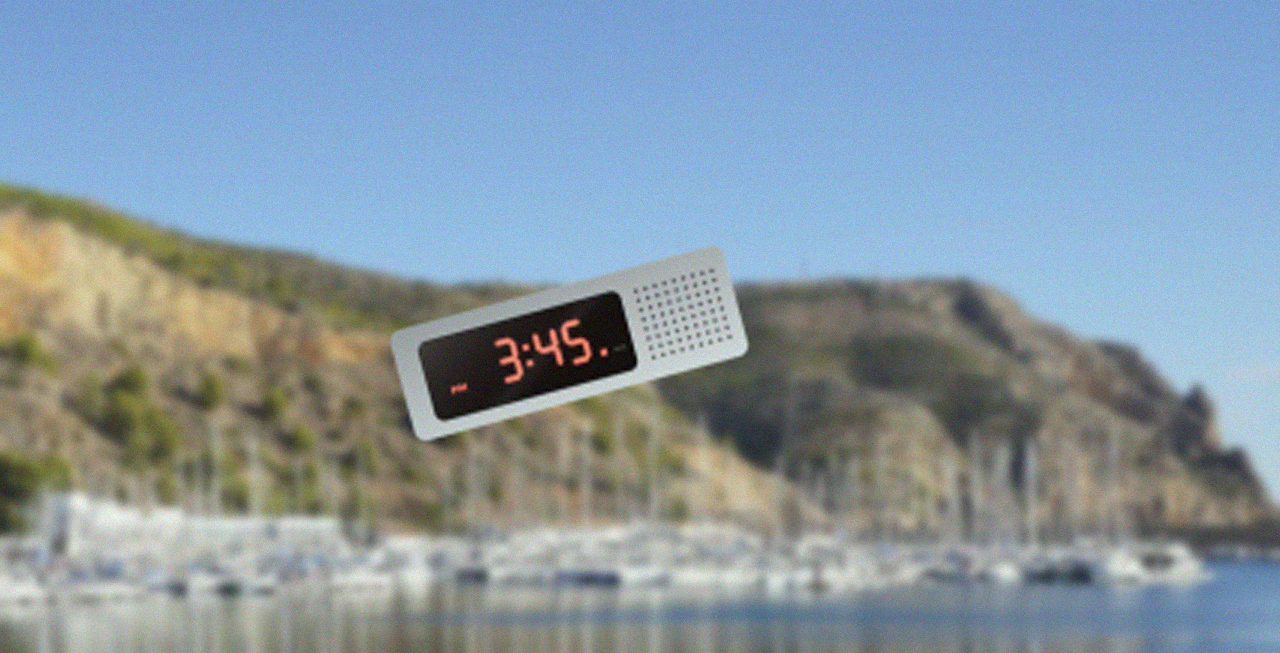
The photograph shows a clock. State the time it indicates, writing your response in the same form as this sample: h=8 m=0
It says h=3 m=45
